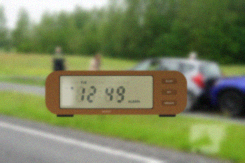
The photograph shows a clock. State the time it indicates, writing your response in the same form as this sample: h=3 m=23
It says h=12 m=49
